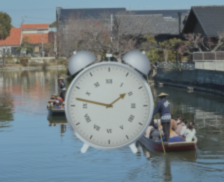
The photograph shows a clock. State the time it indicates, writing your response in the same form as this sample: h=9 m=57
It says h=1 m=47
